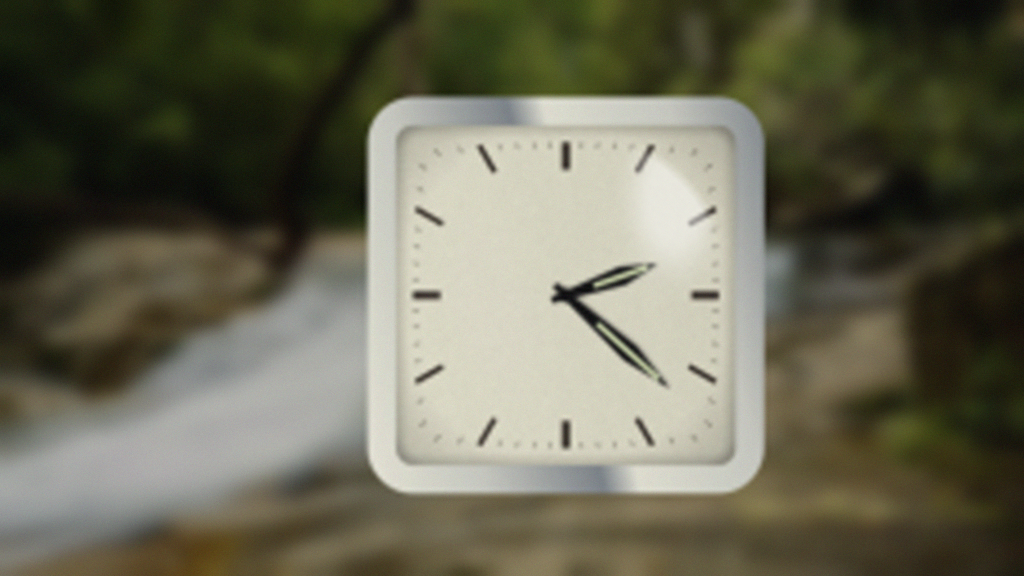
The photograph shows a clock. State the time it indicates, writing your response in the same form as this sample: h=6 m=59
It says h=2 m=22
